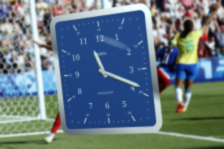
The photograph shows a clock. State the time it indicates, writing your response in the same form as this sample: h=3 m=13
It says h=11 m=19
